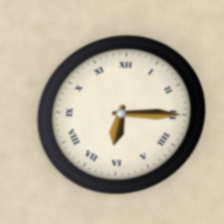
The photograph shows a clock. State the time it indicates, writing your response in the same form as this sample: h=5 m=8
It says h=6 m=15
